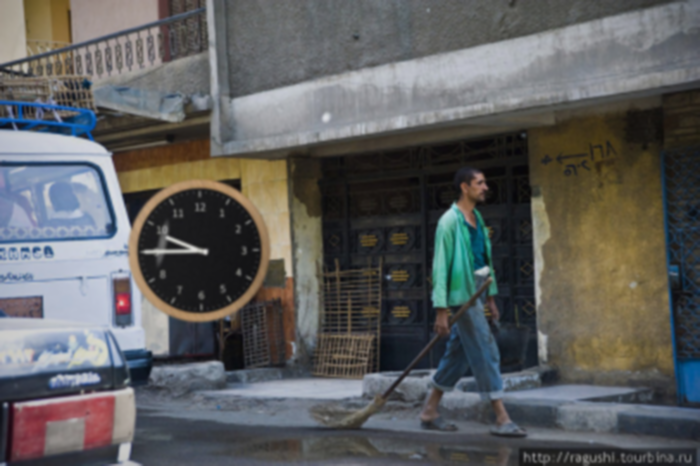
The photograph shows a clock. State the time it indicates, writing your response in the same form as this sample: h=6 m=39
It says h=9 m=45
